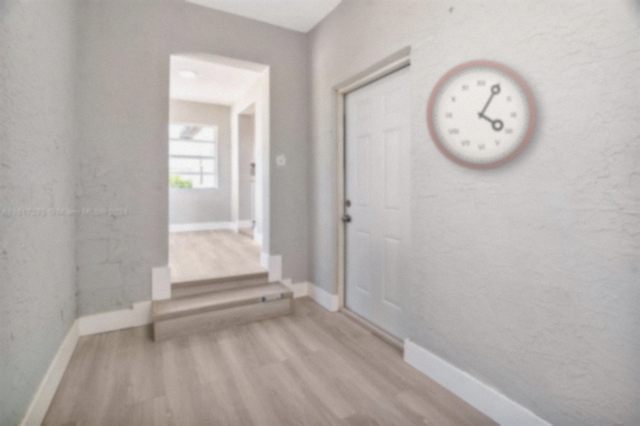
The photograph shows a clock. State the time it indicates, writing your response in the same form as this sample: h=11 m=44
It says h=4 m=5
